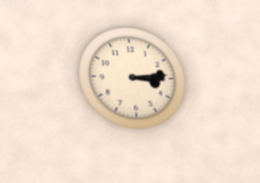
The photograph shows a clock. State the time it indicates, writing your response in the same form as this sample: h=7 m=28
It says h=3 m=14
